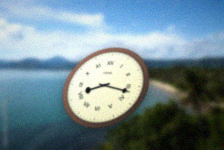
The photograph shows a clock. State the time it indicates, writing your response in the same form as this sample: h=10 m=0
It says h=8 m=17
